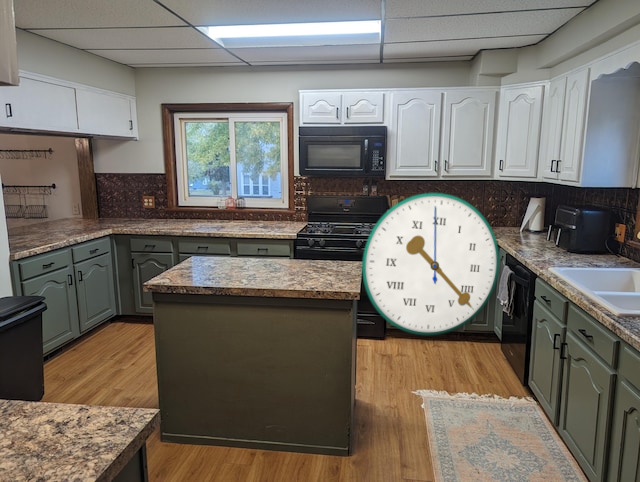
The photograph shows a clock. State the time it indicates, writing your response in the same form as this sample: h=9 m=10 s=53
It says h=10 m=21 s=59
